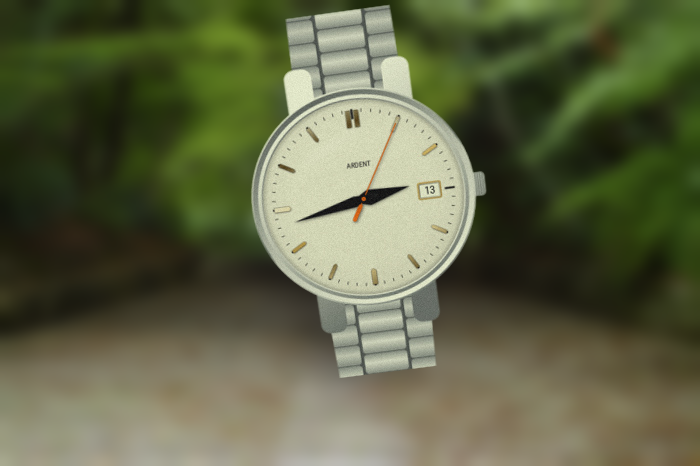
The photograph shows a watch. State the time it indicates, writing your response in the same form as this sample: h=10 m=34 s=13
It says h=2 m=43 s=5
